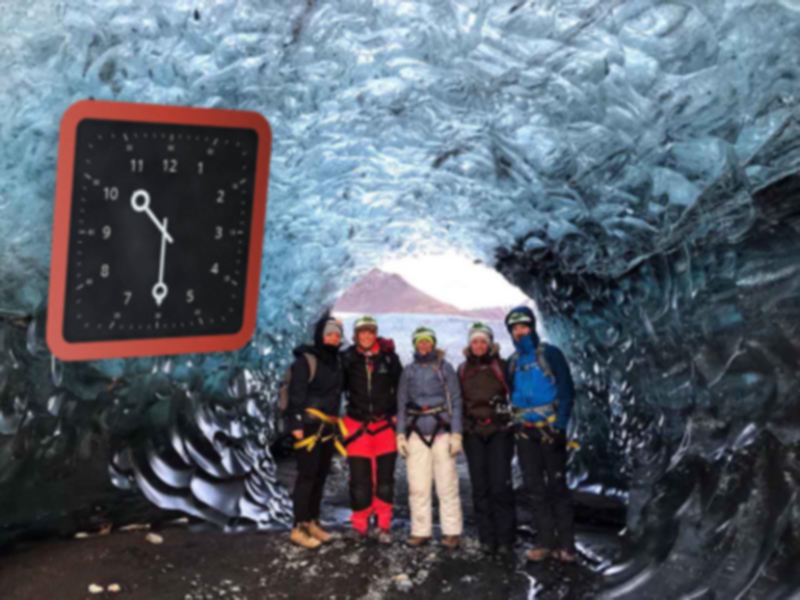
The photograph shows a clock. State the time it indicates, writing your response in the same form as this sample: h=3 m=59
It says h=10 m=30
